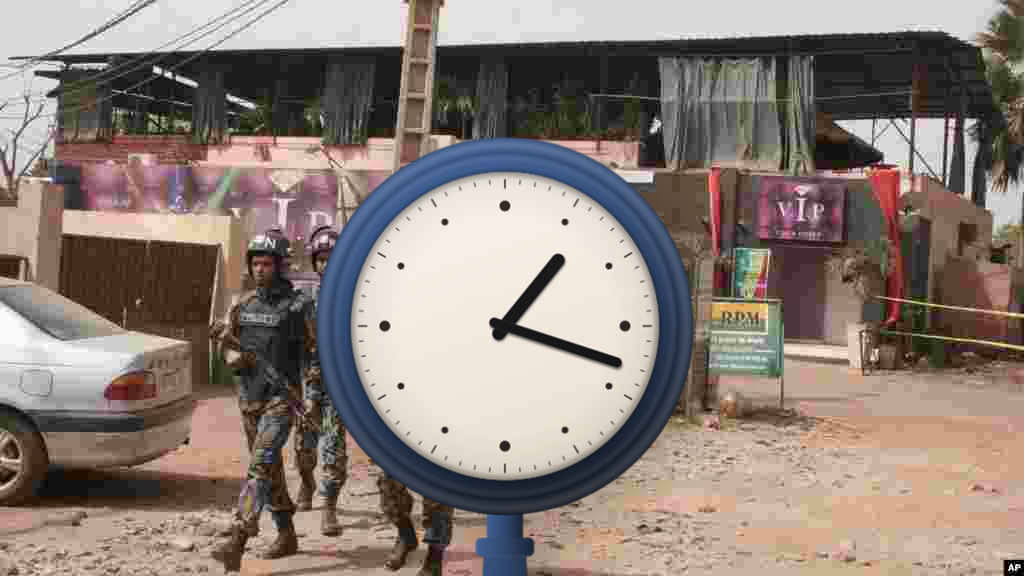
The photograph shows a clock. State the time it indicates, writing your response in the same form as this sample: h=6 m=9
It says h=1 m=18
